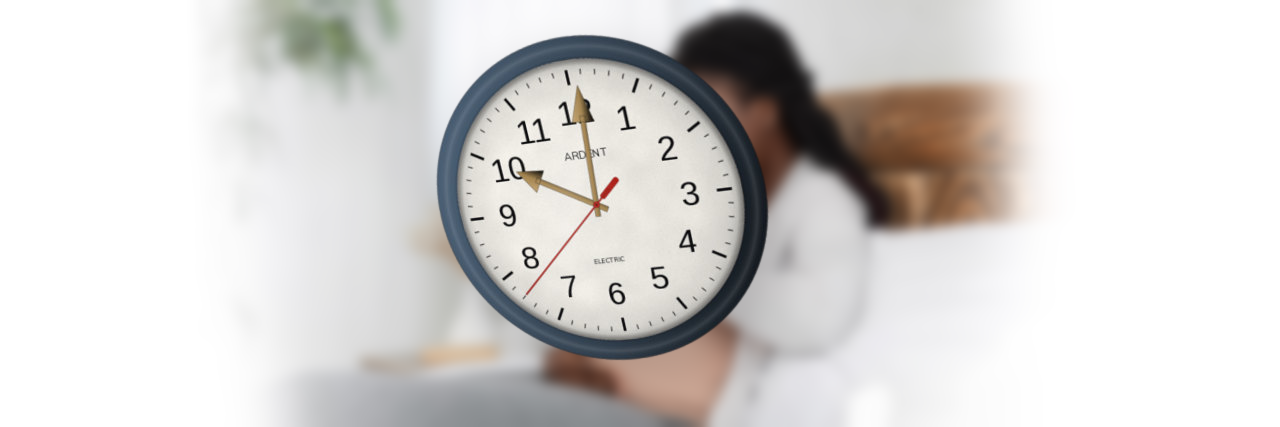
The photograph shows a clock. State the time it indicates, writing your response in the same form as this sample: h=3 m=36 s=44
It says h=10 m=0 s=38
